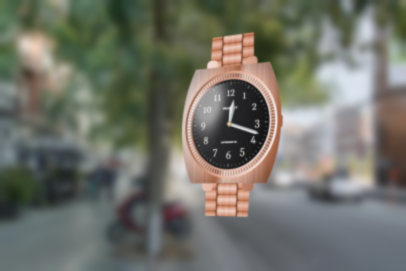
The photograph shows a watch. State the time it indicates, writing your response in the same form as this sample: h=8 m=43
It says h=12 m=18
